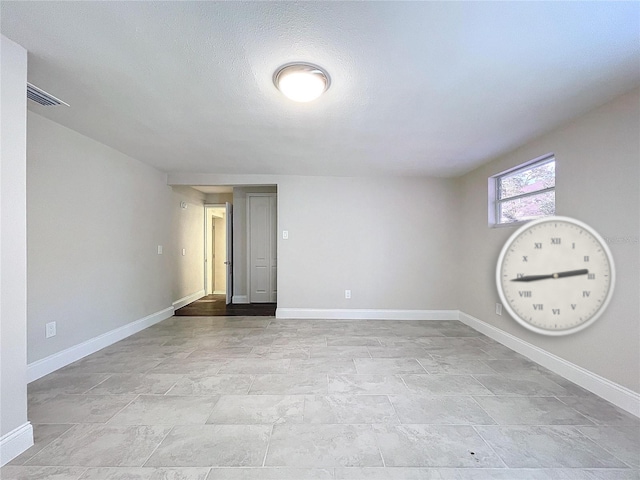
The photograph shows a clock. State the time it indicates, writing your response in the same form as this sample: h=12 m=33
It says h=2 m=44
